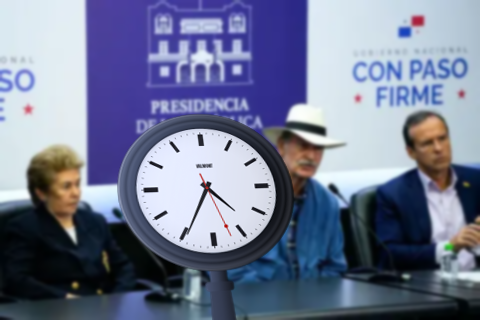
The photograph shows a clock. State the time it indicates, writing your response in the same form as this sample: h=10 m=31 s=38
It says h=4 m=34 s=27
